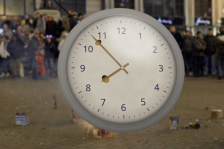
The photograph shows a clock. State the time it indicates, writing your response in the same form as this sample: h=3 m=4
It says h=7 m=53
